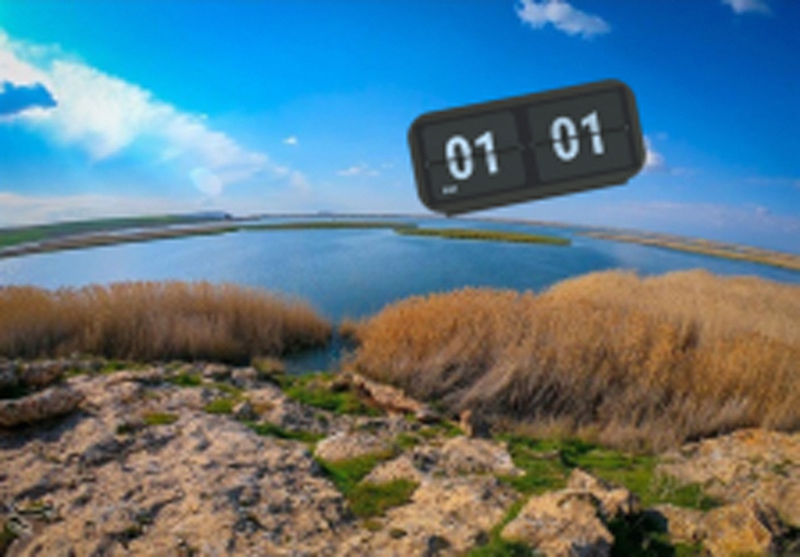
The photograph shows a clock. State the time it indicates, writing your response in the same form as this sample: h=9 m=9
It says h=1 m=1
